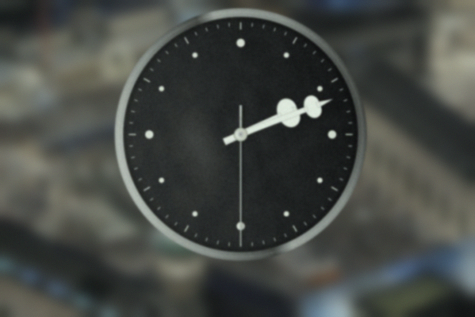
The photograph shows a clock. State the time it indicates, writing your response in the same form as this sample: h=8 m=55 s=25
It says h=2 m=11 s=30
